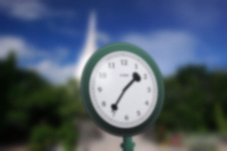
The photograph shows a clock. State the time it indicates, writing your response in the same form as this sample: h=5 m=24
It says h=1 m=36
